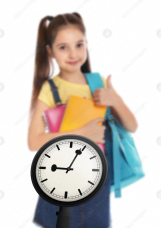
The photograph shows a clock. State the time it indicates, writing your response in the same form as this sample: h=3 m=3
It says h=9 m=4
